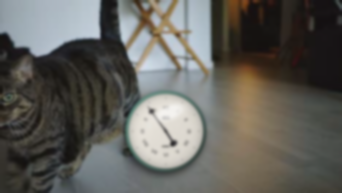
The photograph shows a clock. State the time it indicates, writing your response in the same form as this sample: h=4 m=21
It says h=4 m=54
